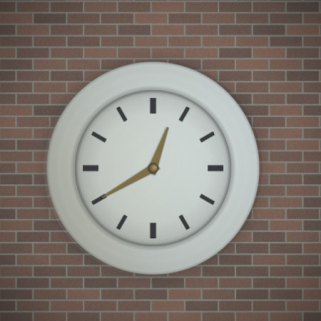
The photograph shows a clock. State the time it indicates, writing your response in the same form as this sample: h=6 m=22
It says h=12 m=40
